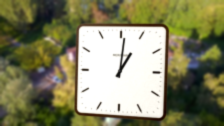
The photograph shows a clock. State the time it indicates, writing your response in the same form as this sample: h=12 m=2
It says h=1 m=1
